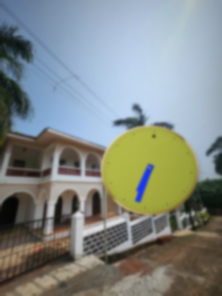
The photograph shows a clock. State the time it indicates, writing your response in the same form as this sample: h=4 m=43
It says h=6 m=32
